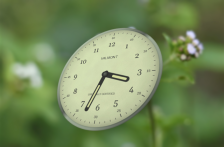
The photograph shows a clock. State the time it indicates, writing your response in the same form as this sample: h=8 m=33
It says h=3 m=33
